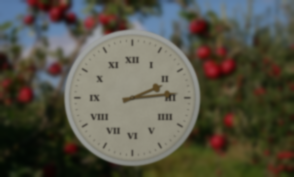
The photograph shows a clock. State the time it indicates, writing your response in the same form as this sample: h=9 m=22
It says h=2 m=14
